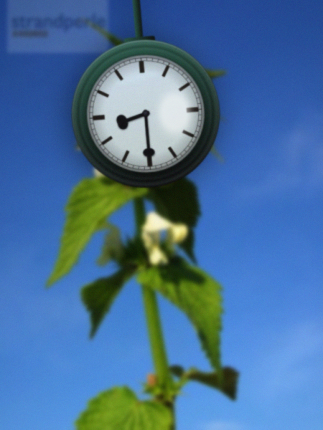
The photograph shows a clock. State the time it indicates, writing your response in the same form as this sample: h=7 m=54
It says h=8 m=30
